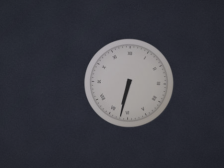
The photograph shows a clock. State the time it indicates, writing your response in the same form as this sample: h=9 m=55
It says h=6 m=32
